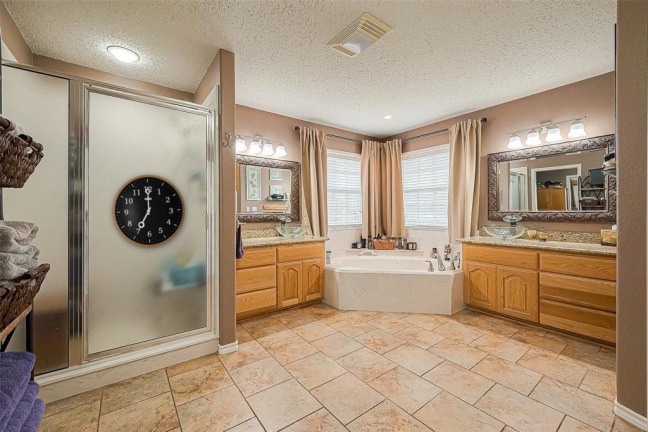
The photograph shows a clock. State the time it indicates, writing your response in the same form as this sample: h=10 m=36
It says h=7 m=0
